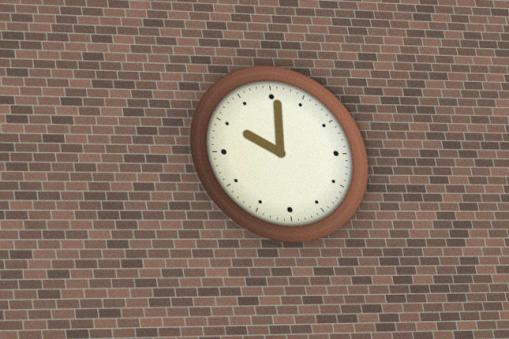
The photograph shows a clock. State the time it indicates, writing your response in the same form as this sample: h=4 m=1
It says h=10 m=1
